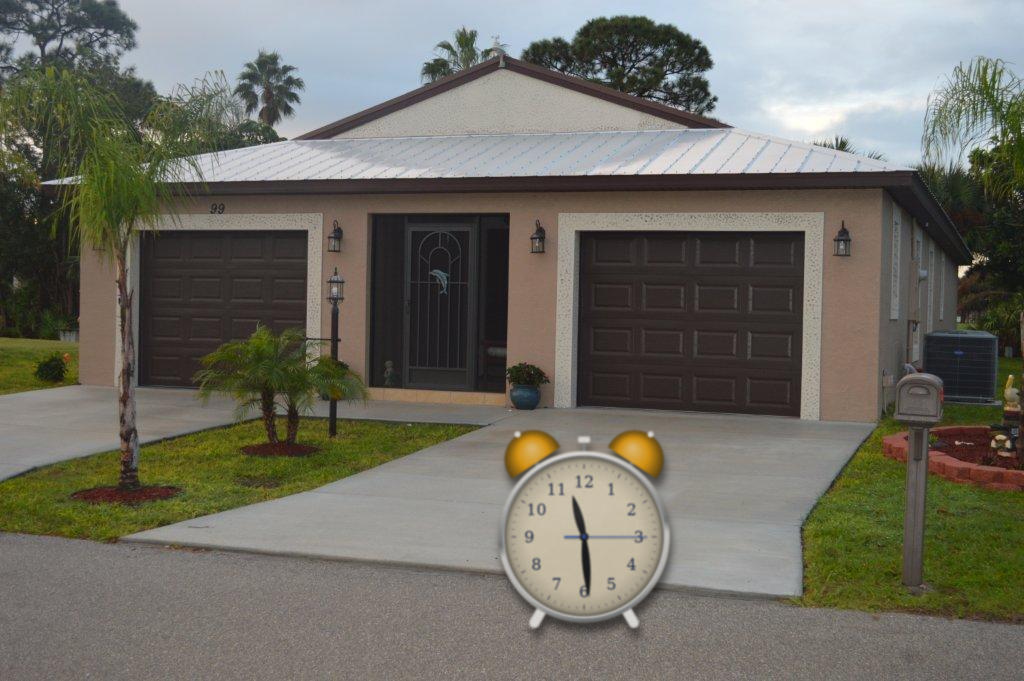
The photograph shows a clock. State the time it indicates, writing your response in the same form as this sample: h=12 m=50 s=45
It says h=11 m=29 s=15
